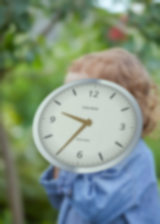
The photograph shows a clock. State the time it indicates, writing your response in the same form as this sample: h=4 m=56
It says h=9 m=35
